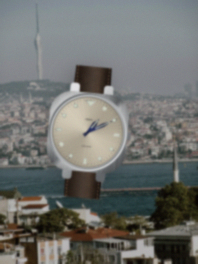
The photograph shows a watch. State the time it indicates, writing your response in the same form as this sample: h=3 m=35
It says h=1 m=10
